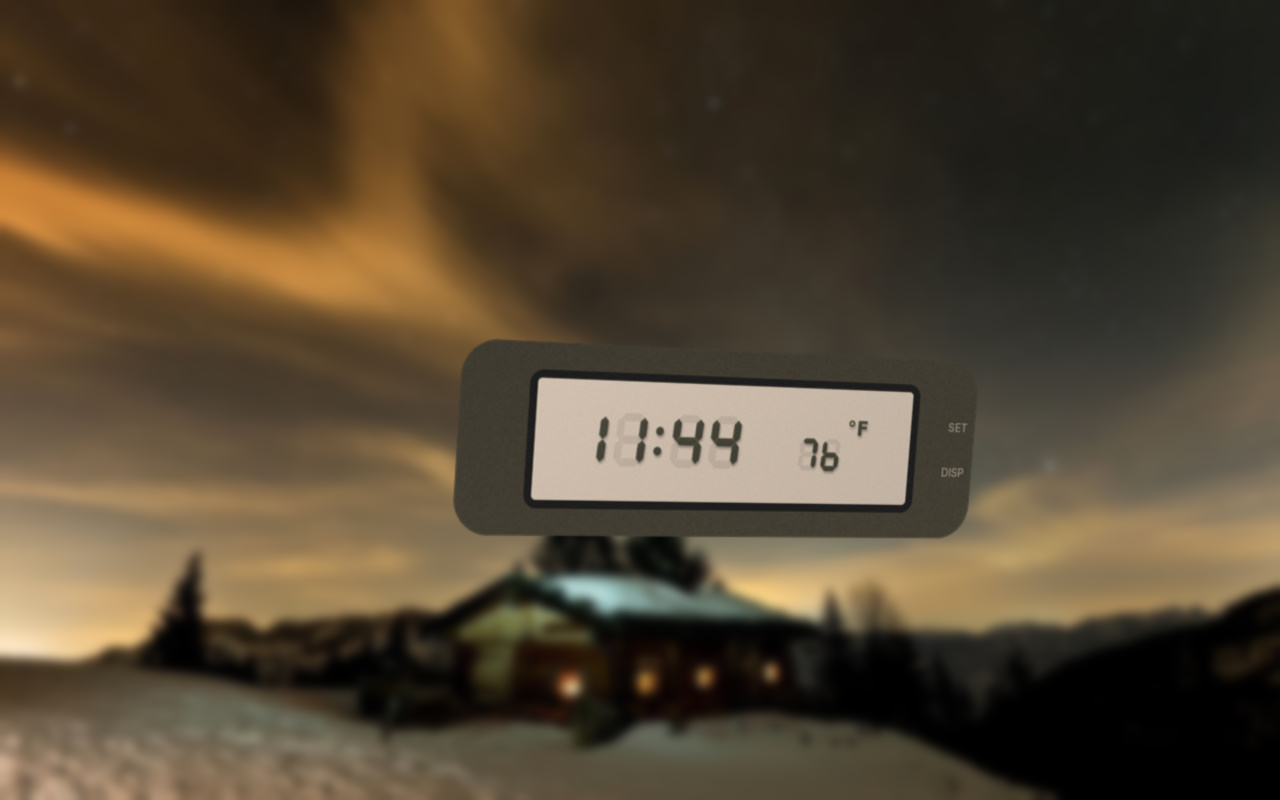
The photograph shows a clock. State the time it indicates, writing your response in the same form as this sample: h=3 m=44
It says h=11 m=44
